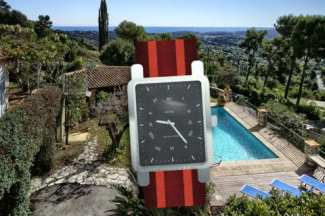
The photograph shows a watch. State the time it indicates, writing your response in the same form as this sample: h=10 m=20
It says h=9 m=24
